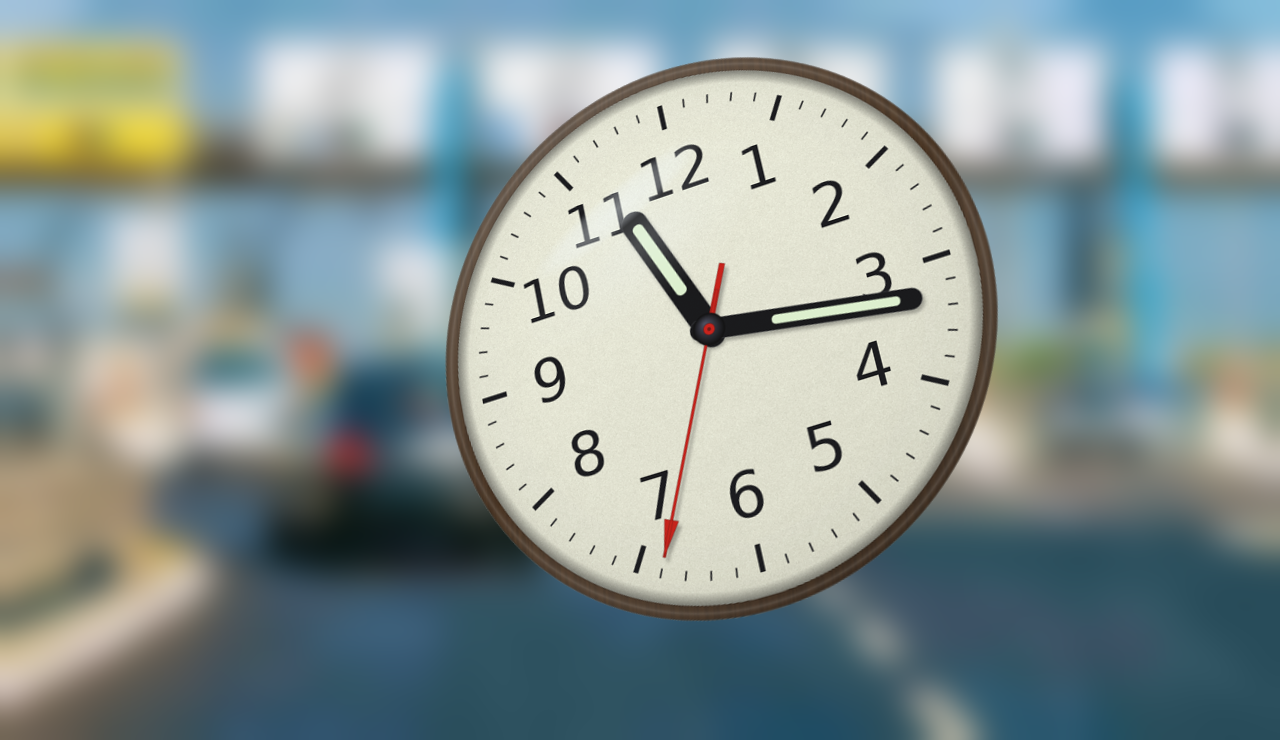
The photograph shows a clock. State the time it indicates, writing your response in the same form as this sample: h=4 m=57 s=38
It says h=11 m=16 s=34
